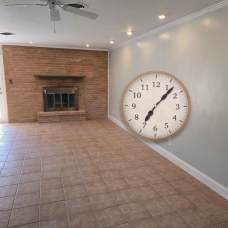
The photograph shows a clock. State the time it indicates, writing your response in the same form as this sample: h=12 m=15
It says h=7 m=7
